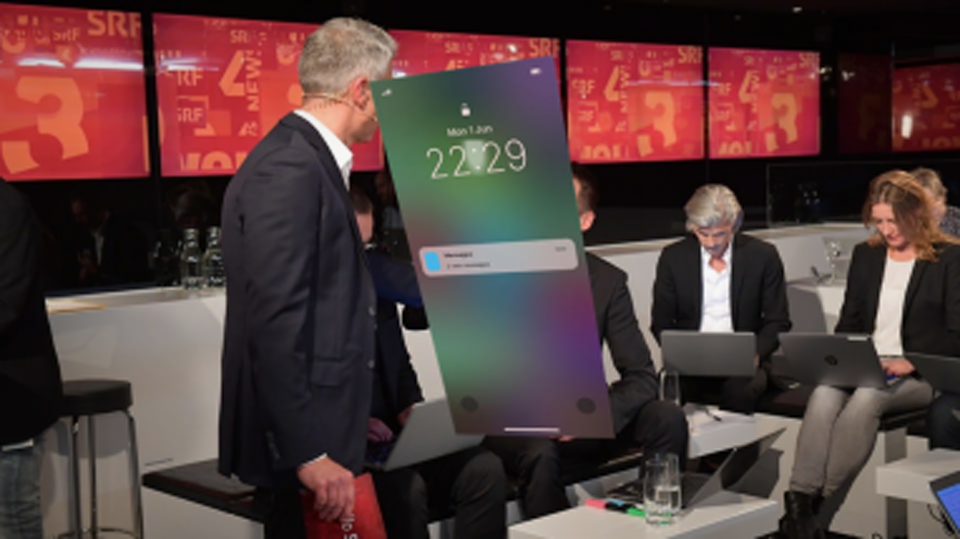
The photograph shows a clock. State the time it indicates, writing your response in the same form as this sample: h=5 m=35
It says h=22 m=29
